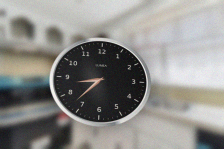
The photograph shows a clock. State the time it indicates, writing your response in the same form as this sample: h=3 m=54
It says h=8 m=37
